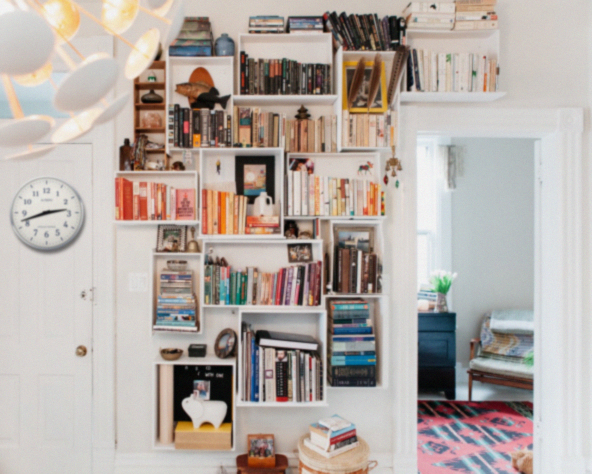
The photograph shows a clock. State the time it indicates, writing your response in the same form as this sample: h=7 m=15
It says h=2 m=42
